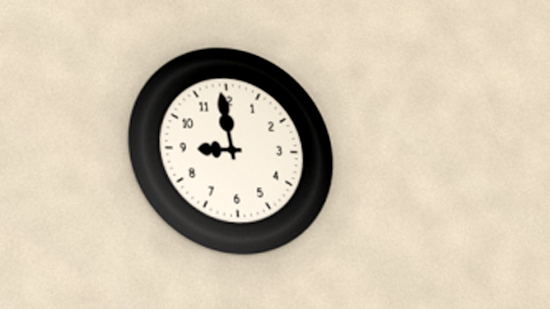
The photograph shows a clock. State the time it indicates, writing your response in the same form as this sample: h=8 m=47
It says h=8 m=59
